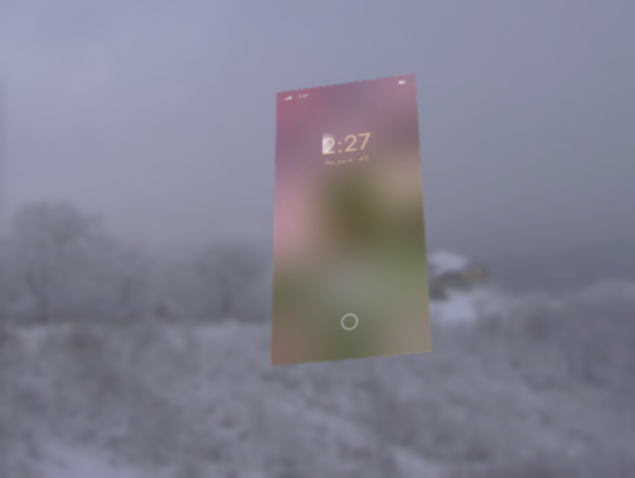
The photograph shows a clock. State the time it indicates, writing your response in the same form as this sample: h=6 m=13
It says h=2 m=27
